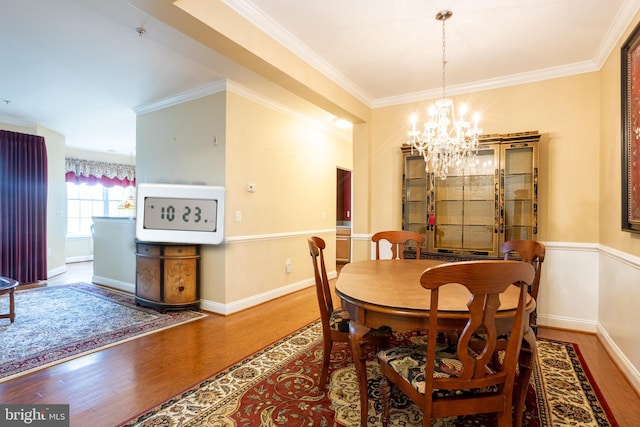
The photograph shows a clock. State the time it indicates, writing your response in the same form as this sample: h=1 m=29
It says h=10 m=23
